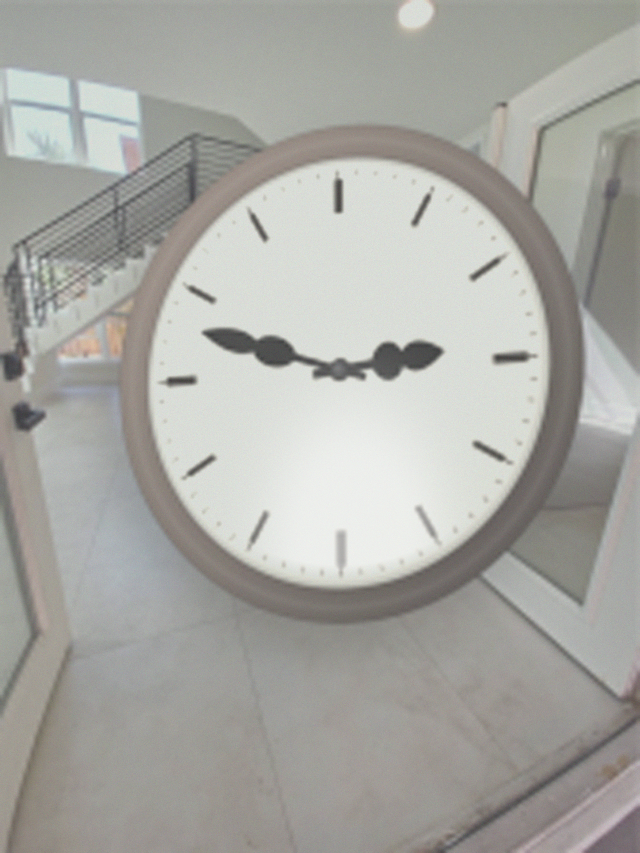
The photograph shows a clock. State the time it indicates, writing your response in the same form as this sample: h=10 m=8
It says h=2 m=48
